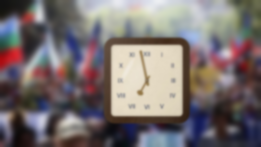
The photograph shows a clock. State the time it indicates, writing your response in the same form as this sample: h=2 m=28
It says h=6 m=58
